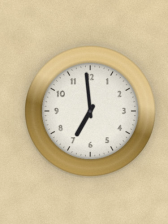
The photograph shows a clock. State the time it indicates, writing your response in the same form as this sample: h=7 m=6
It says h=6 m=59
